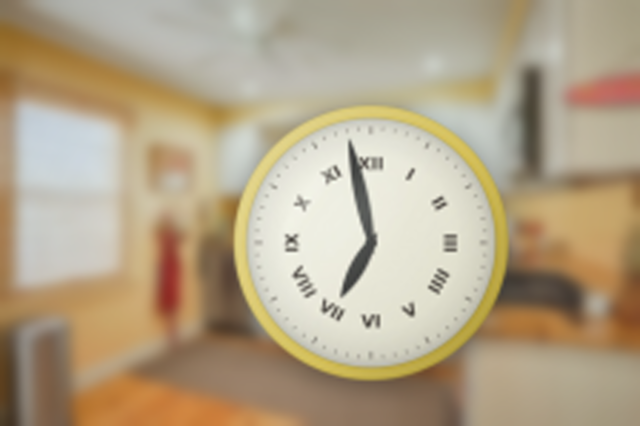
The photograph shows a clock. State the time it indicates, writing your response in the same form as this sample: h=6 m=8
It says h=6 m=58
